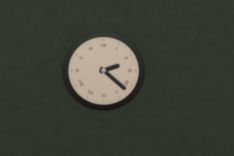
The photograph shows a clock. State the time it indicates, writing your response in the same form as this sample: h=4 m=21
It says h=2 m=22
